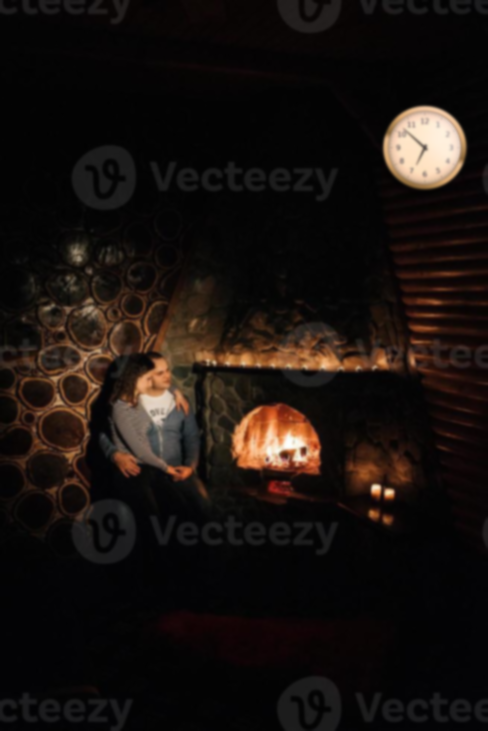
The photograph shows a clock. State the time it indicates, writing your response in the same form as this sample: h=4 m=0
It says h=6 m=52
